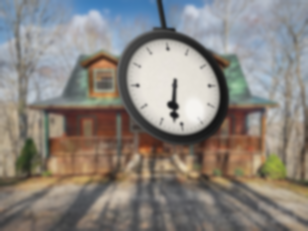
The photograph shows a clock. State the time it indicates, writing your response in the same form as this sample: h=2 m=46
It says h=6 m=32
